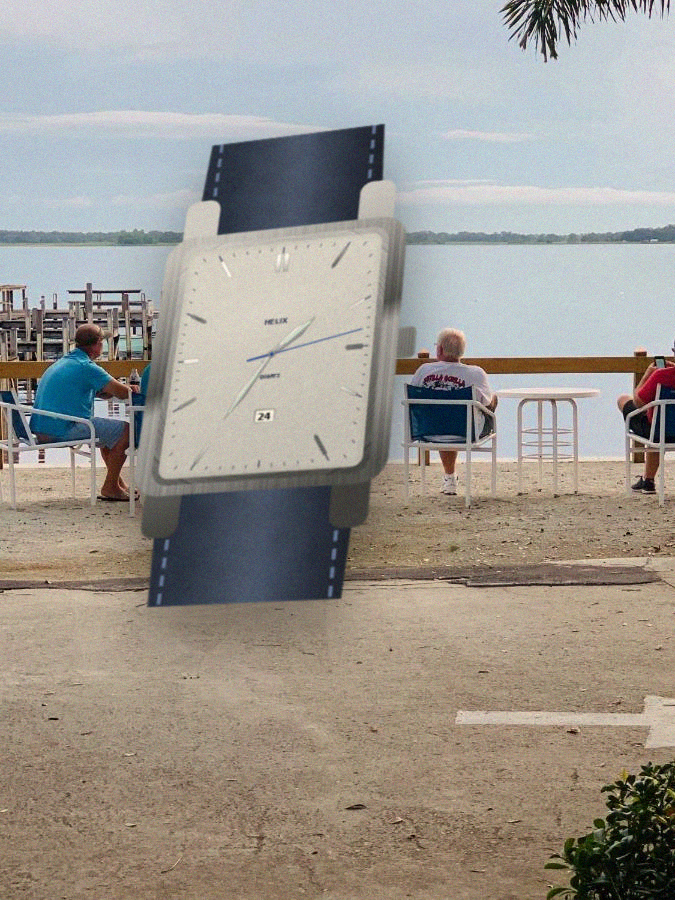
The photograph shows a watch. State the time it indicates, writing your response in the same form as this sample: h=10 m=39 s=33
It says h=1 m=35 s=13
